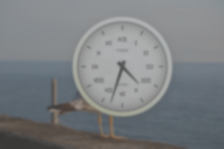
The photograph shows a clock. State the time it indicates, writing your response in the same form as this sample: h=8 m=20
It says h=4 m=33
